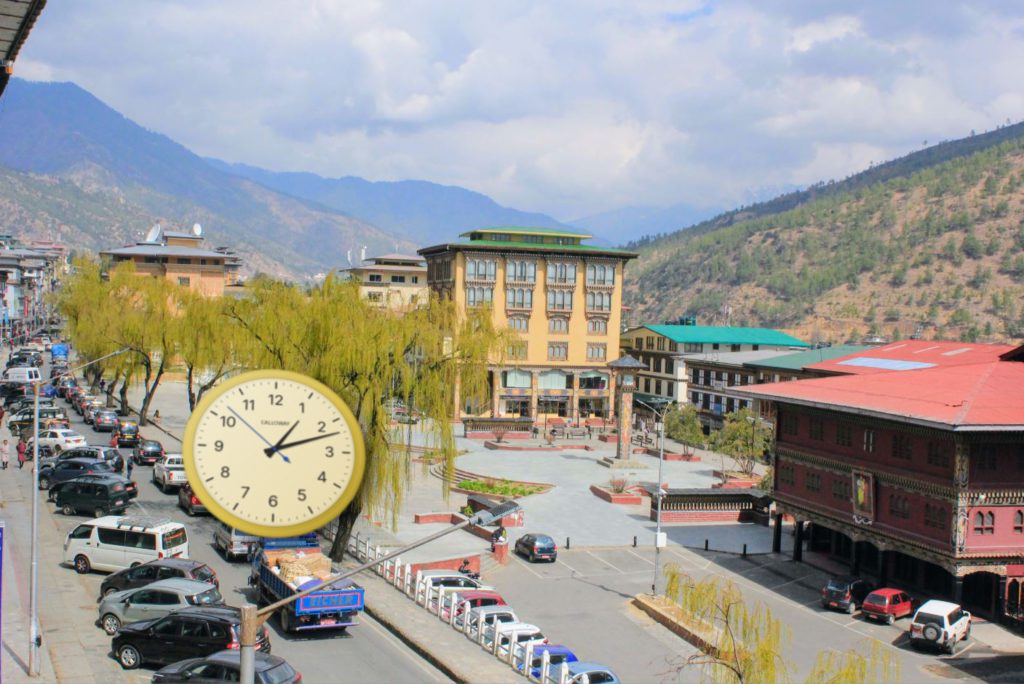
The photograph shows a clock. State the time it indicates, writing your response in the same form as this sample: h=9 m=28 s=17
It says h=1 m=11 s=52
